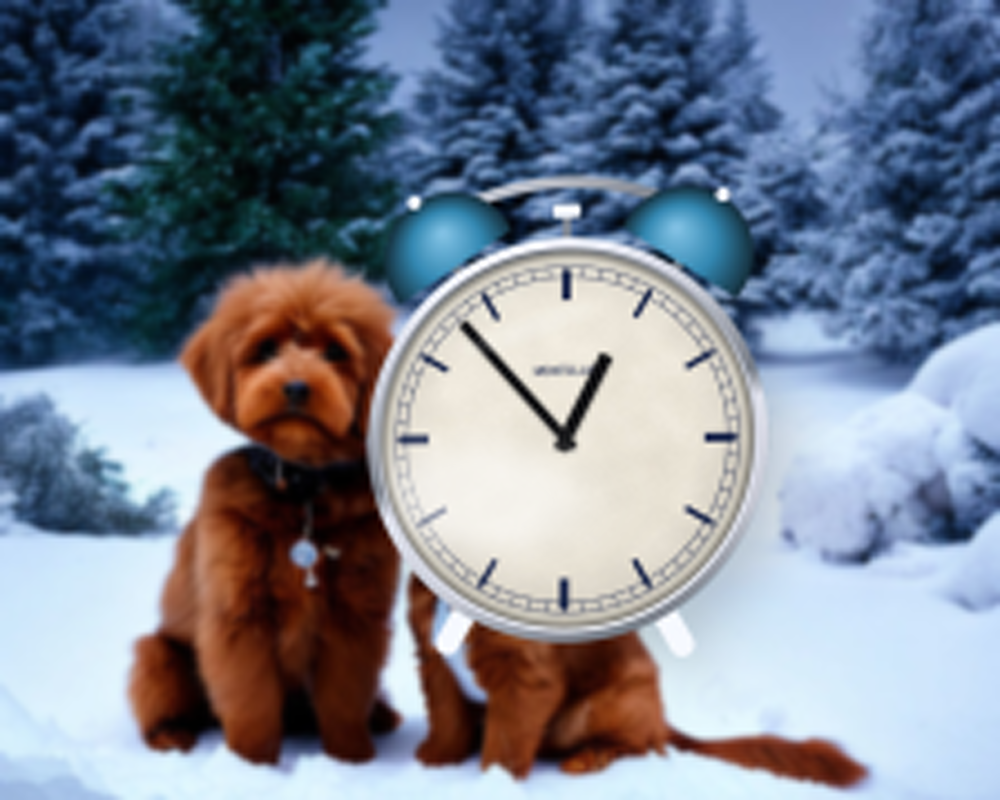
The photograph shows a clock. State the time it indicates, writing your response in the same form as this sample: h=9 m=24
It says h=12 m=53
